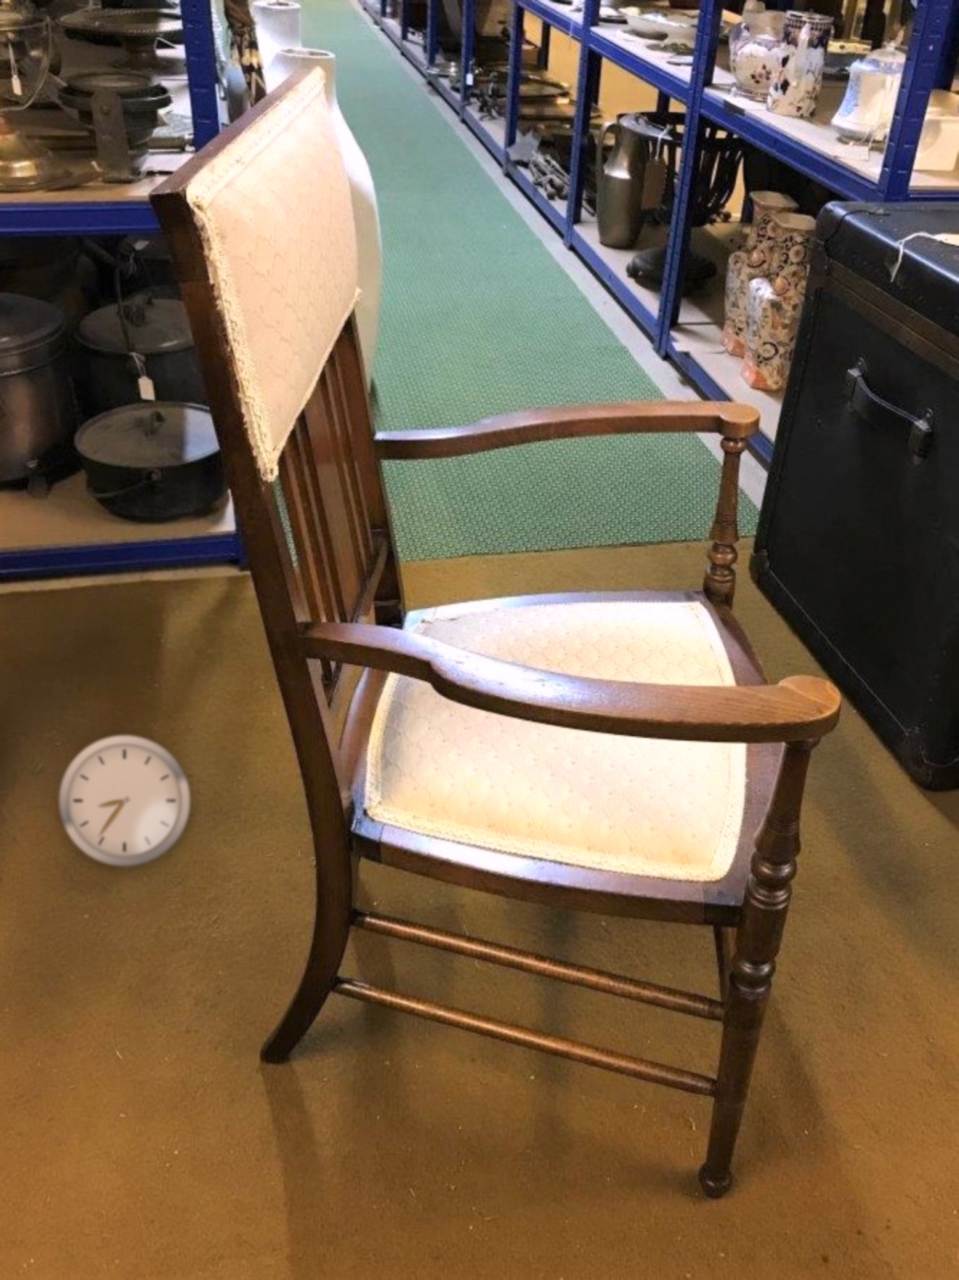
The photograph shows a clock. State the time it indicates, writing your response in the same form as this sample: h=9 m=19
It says h=8 m=36
